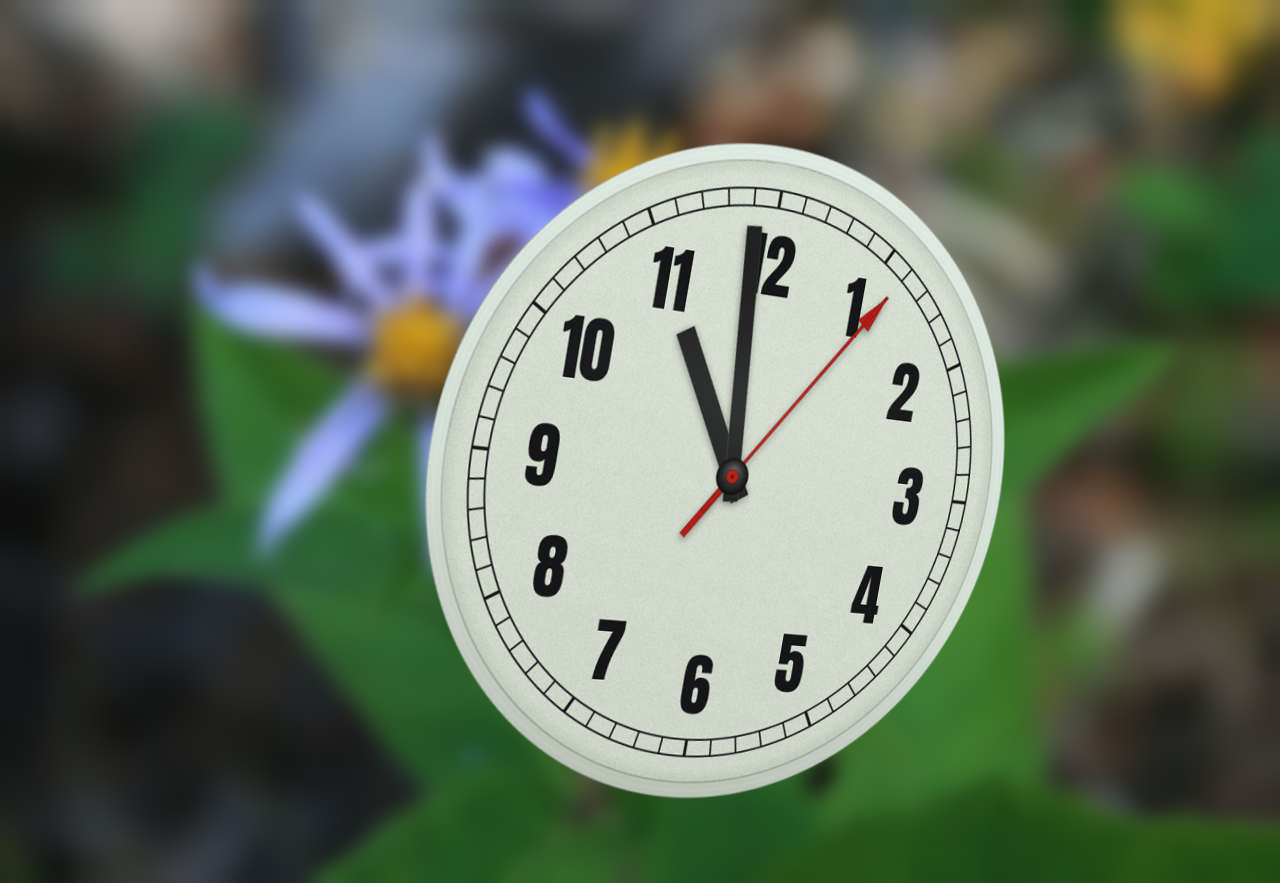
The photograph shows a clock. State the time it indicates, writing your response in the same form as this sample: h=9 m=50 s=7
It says h=10 m=59 s=6
